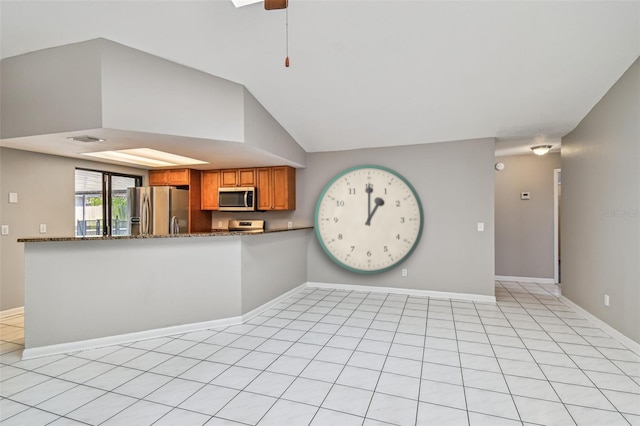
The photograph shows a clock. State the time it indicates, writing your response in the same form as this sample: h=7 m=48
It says h=1 m=0
